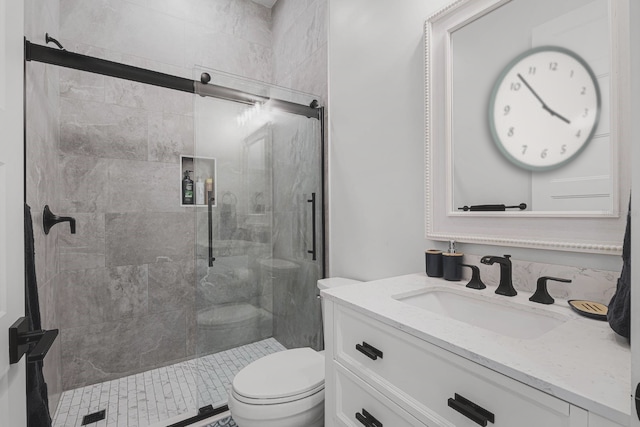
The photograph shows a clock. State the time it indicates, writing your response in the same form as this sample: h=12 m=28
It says h=3 m=52
